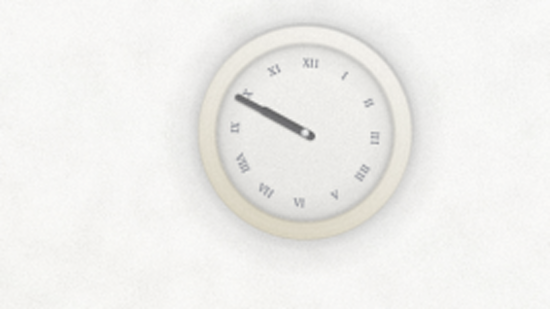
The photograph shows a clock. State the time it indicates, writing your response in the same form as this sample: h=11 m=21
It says h=9 m=49
